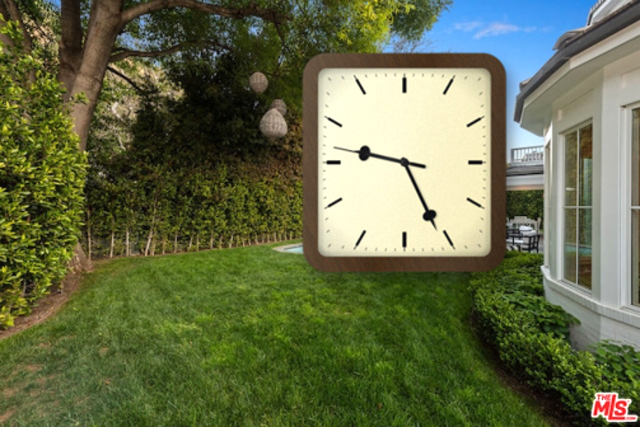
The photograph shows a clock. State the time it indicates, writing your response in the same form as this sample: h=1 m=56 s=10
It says h=9 m=25 s=47
